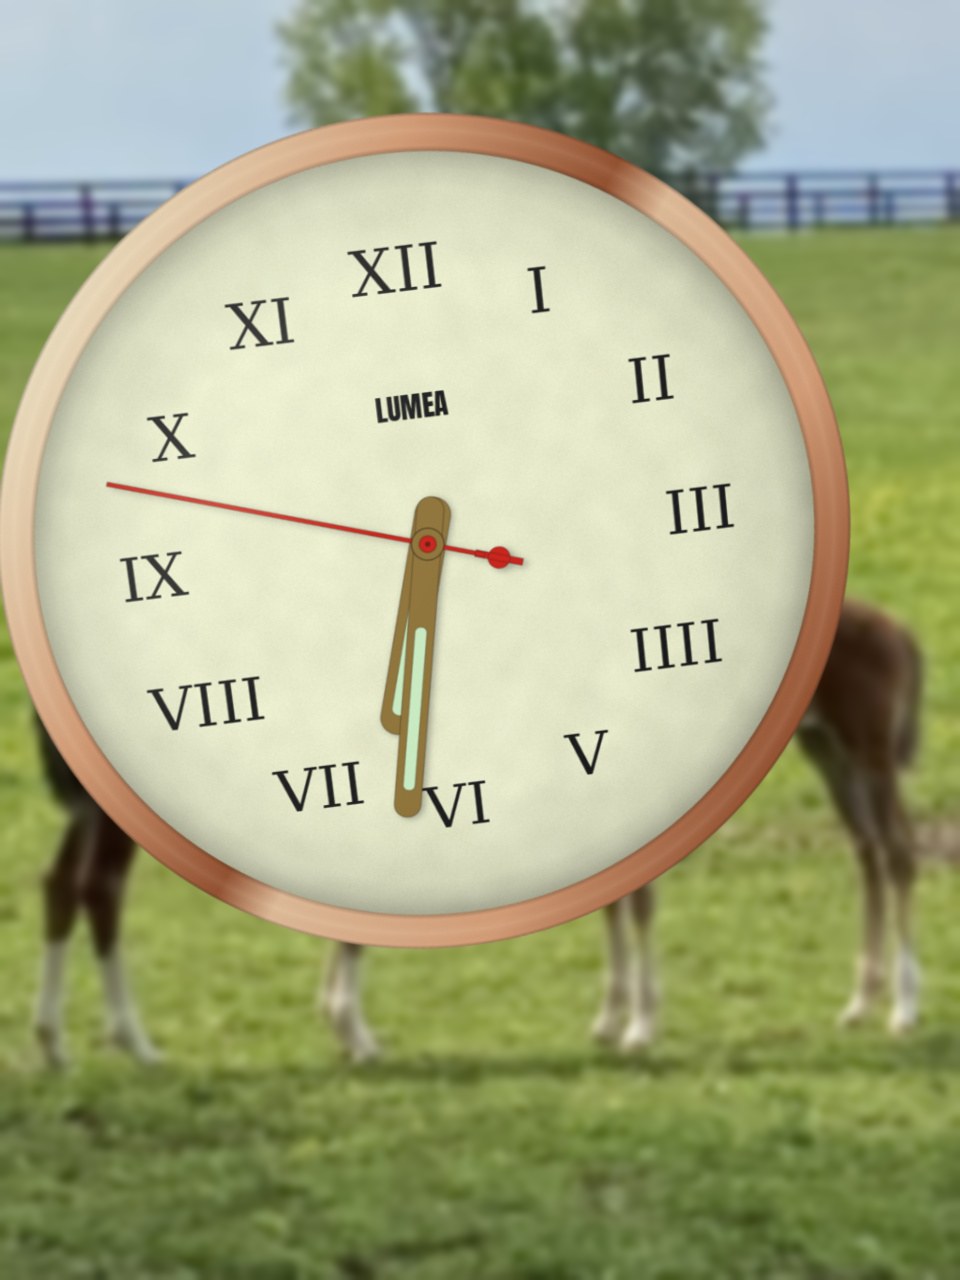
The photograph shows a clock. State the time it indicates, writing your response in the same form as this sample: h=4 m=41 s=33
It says h=6 m=31 s=48
